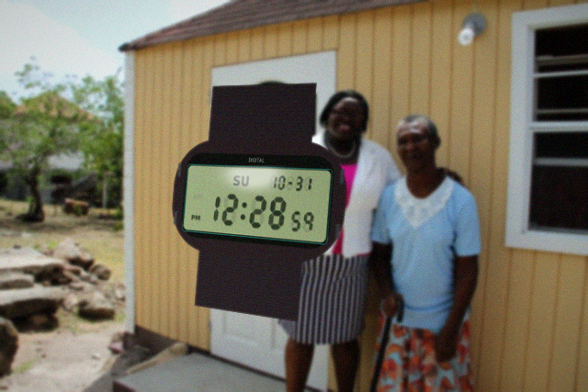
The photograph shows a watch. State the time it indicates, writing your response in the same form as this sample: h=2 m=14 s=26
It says h=12 m=28 s=59
